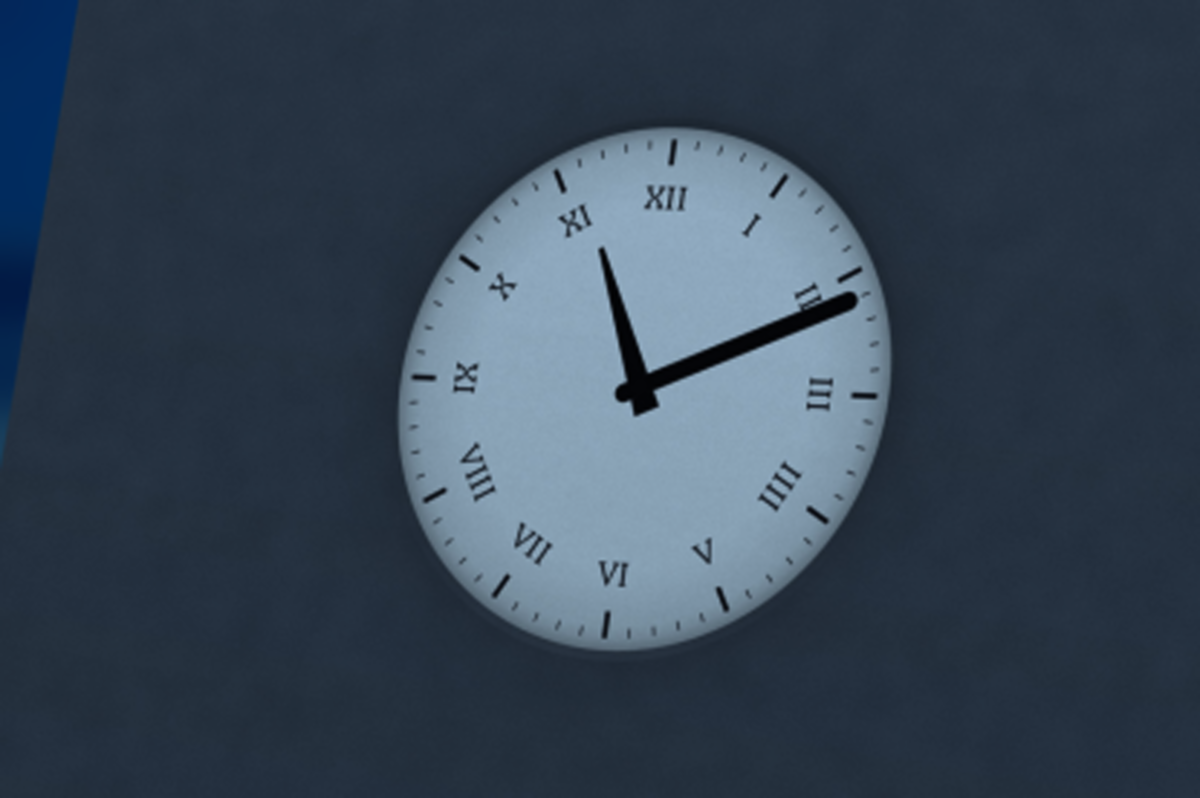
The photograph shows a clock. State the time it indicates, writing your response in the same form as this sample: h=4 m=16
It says h=11 m=11
